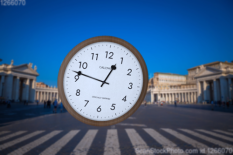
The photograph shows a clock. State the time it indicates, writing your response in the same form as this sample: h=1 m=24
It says h=12 m=47
